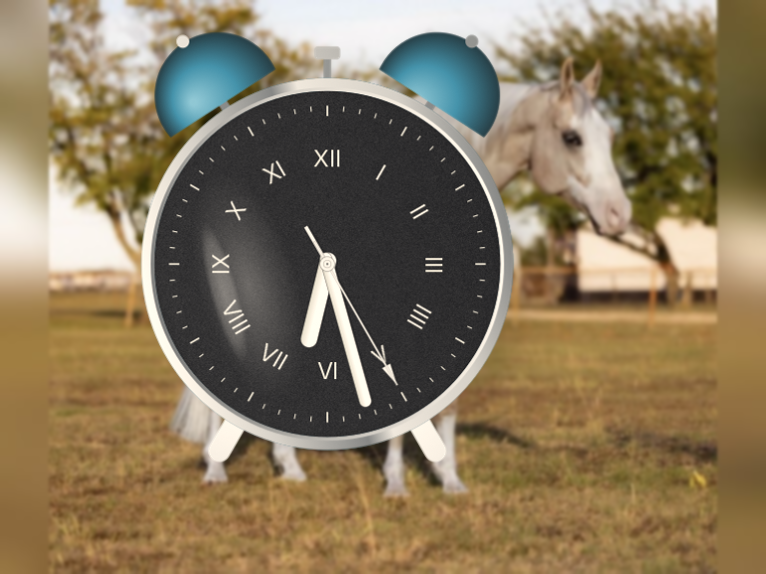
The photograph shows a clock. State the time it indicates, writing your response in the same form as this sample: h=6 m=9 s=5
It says h=6 m=27 s=25
